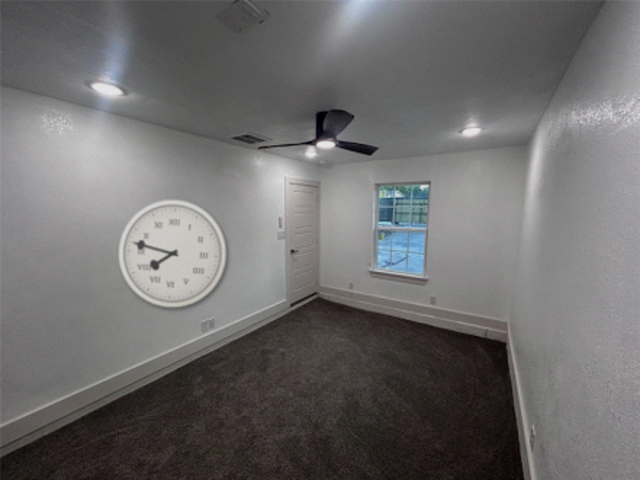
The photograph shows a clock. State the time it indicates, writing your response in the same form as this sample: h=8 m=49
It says h=7 m=47
